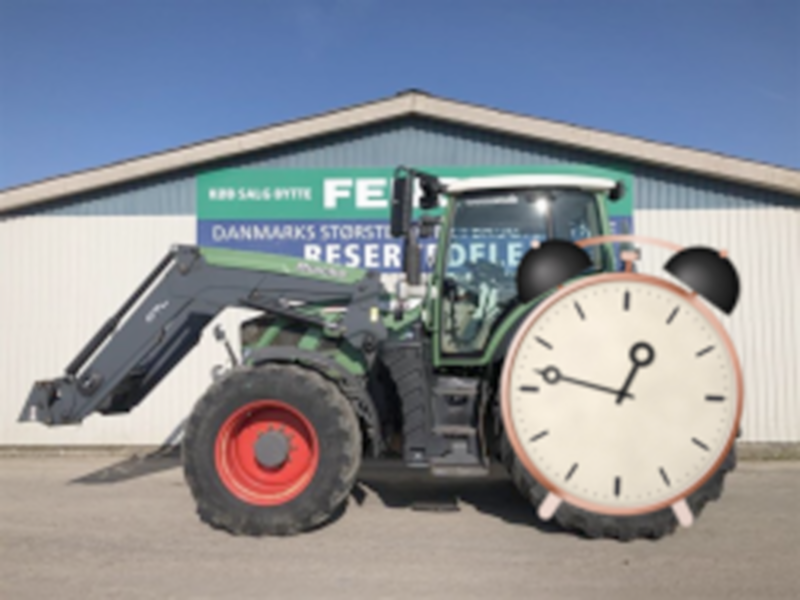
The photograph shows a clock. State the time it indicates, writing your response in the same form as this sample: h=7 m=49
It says h=12 m=47
